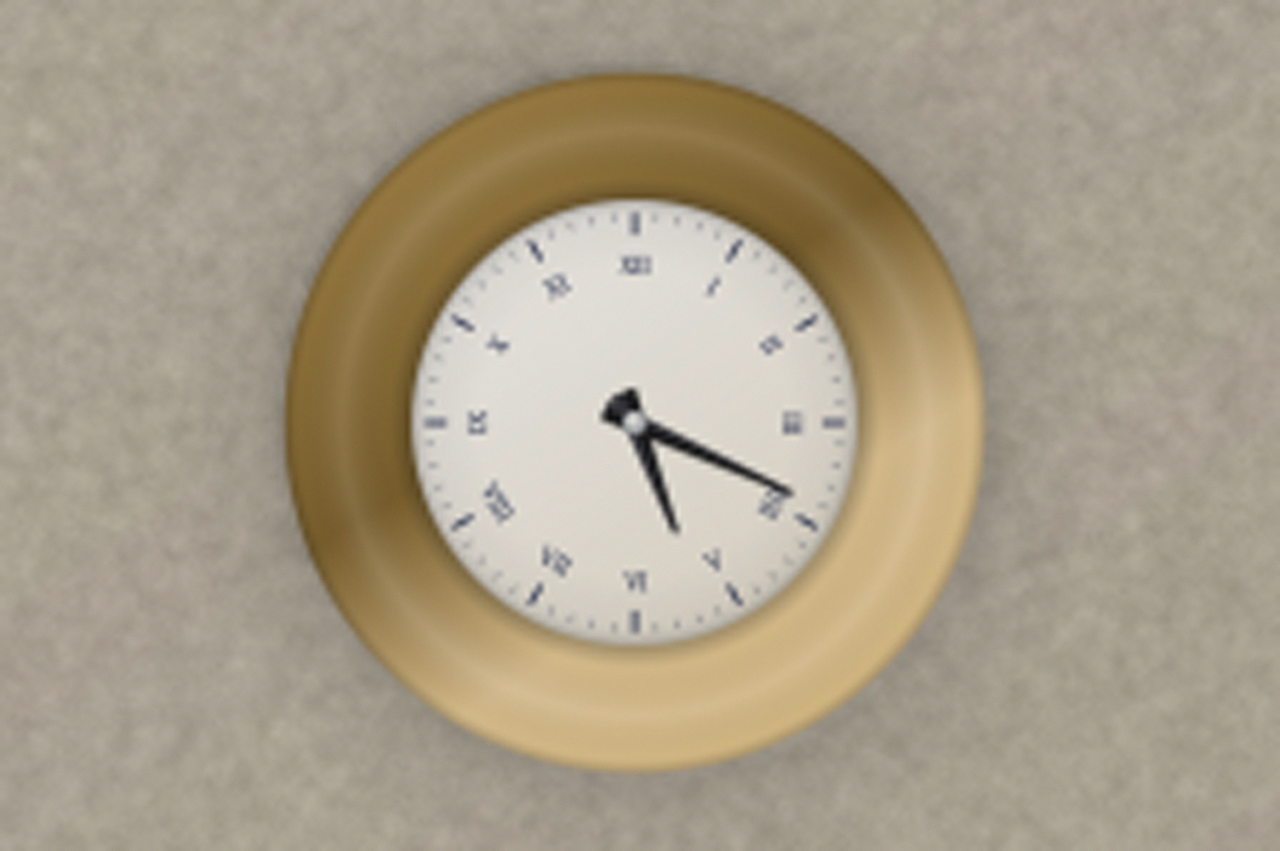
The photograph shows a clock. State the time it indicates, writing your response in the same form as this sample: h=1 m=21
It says h=5 m=19
